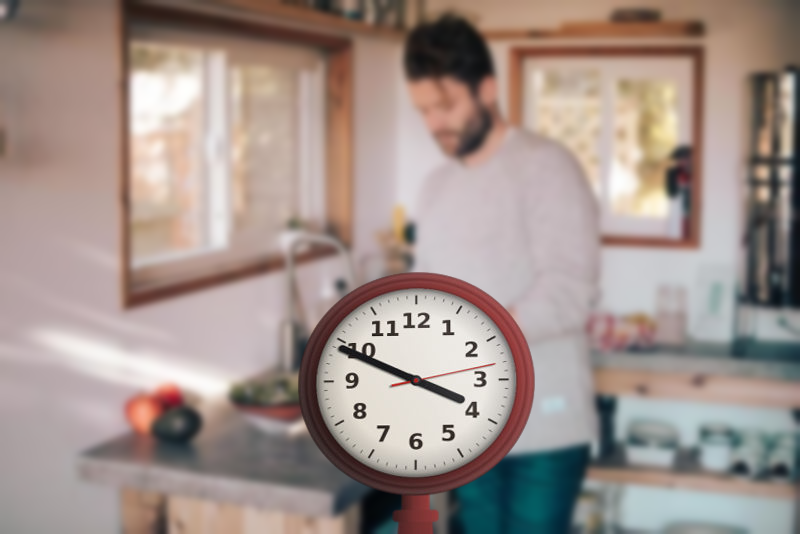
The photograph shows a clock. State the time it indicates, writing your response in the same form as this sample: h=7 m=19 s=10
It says h=3 m=49 s=13
